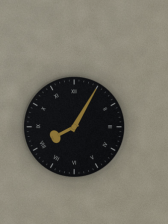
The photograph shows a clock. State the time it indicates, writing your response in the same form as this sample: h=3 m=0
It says h=8 m=5
